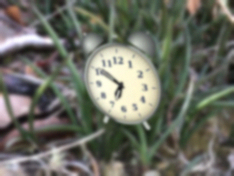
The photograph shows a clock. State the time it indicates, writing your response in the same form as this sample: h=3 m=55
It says h=6 m=51
